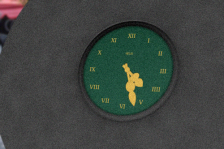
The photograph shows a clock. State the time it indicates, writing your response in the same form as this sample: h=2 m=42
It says h=4 m=27
